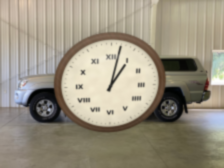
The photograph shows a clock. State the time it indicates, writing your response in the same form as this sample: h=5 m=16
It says h=1 m=2
